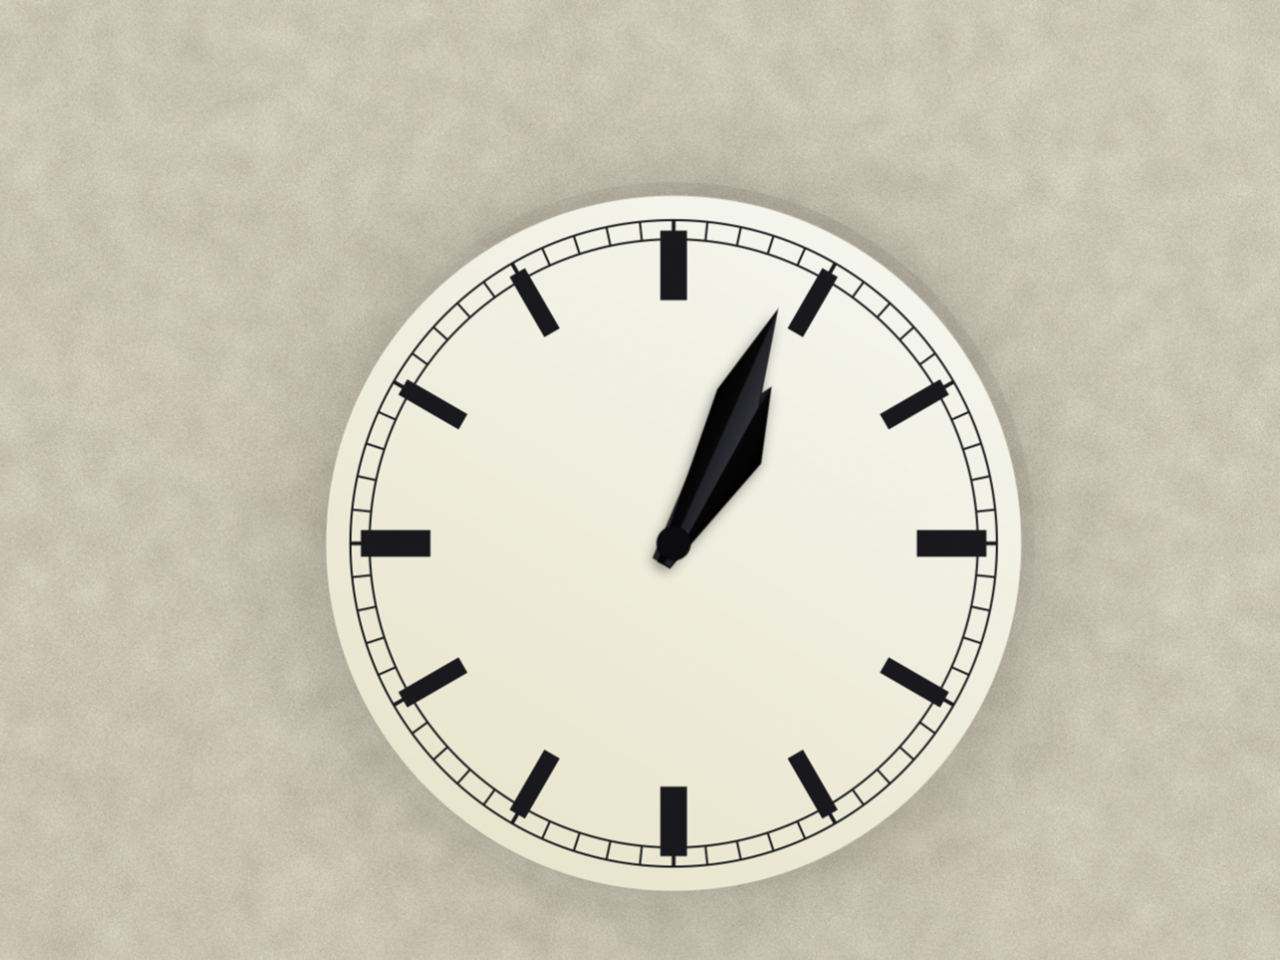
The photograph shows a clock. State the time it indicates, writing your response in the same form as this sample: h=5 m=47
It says h=1 m=4
